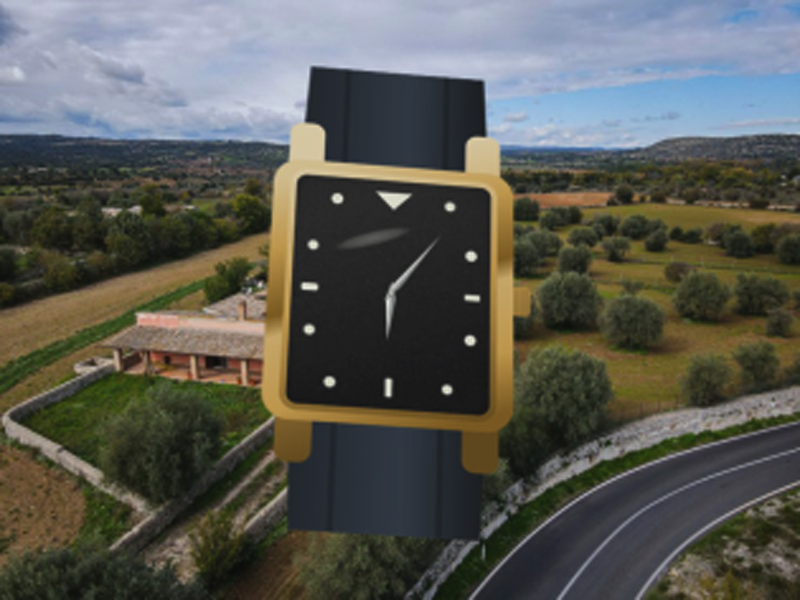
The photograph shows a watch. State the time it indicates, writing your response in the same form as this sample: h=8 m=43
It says h=6 m=6
